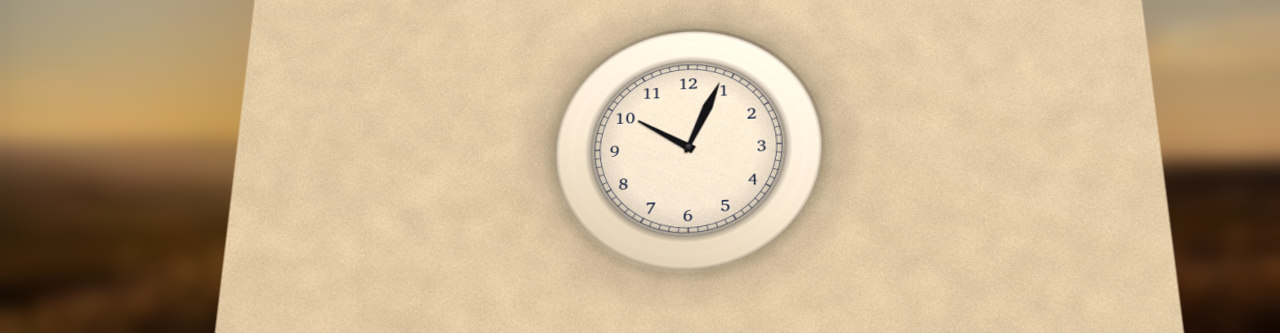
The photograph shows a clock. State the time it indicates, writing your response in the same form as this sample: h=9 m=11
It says h=10 m=4
